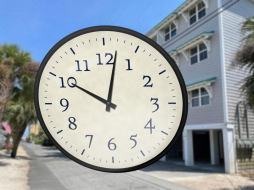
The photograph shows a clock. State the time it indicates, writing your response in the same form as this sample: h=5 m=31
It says h=10 m=2
